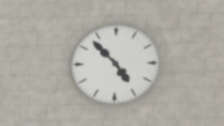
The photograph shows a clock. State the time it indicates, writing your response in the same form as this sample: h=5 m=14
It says h=4 m=53
